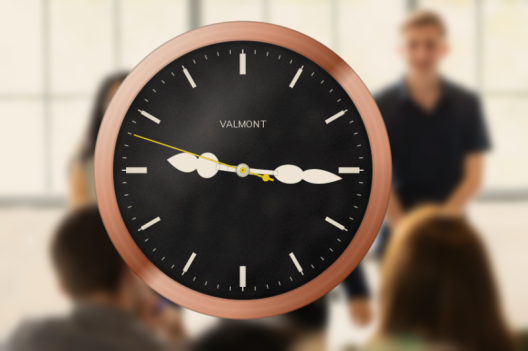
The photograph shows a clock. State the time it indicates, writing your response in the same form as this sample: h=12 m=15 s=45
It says h=9 m=15 s=48
